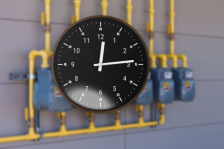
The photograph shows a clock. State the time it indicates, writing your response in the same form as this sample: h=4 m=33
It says h=12 m=14
